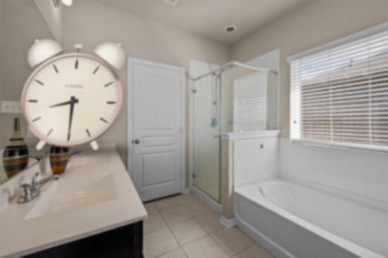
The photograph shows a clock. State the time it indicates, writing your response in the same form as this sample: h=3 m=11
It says h=8 m=30
